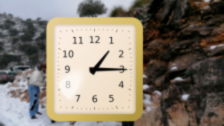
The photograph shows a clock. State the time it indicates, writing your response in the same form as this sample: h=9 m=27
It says h=1 m=15
